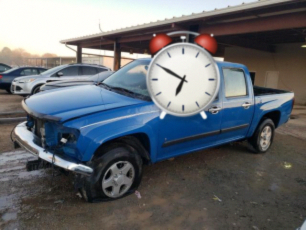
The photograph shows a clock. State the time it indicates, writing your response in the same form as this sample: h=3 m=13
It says h=6 m=50
